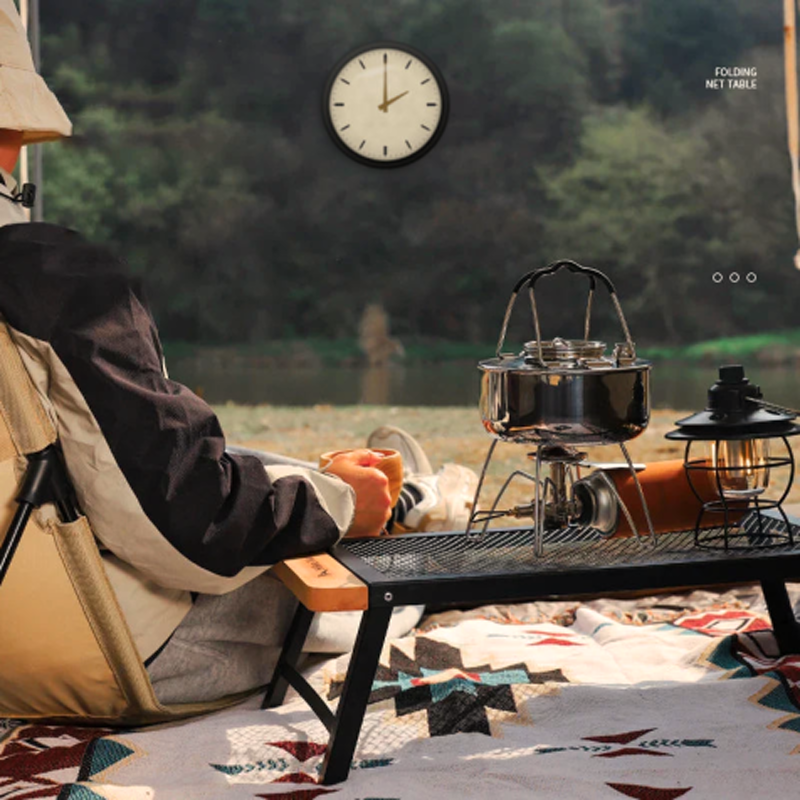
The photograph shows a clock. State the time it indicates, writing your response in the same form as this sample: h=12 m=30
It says h=2 m=0
